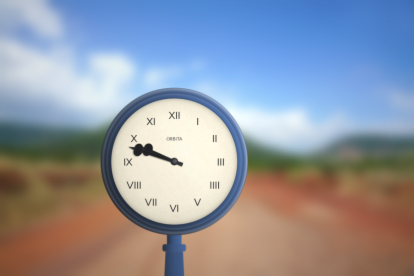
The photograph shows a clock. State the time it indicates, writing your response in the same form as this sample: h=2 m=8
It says h=9 m=48
